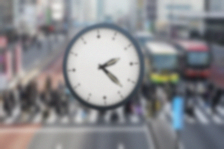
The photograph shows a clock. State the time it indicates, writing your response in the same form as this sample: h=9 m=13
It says h=2 m=23
